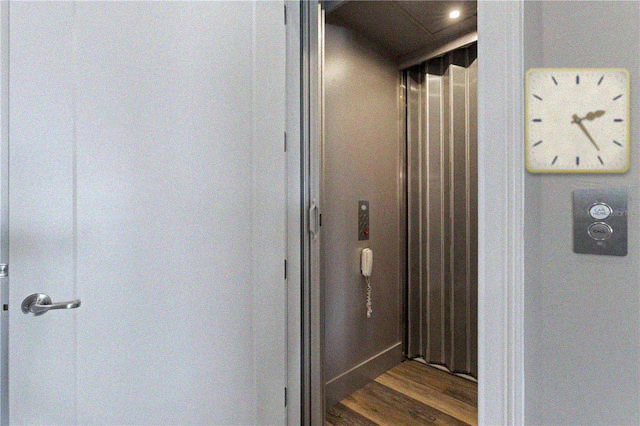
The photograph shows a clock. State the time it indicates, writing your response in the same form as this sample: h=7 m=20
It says h=2 m=24
